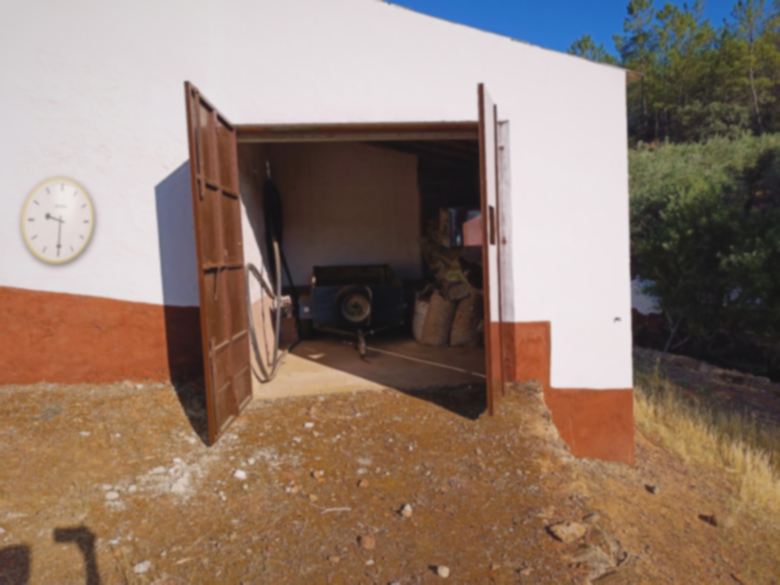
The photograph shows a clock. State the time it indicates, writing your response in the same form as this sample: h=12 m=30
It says h=9 m=30
